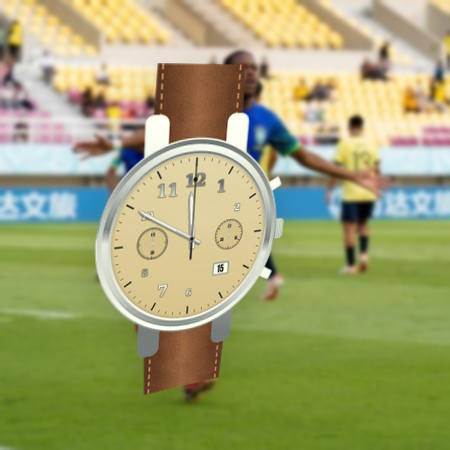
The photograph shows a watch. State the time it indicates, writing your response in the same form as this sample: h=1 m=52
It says h=11 m=50
